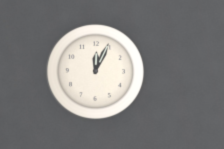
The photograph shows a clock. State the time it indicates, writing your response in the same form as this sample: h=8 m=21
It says h=12 m=4
